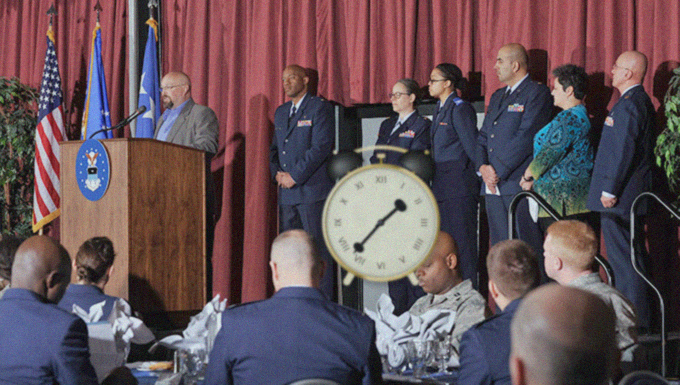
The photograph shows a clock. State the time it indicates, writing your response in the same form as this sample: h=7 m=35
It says h=1 m=37
